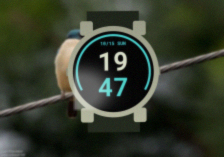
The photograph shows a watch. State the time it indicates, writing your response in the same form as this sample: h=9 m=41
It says h=19 m=47
